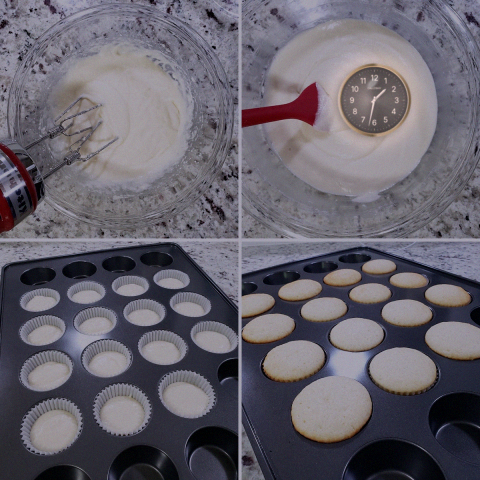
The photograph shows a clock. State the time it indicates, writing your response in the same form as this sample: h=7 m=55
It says h=1 m=32
